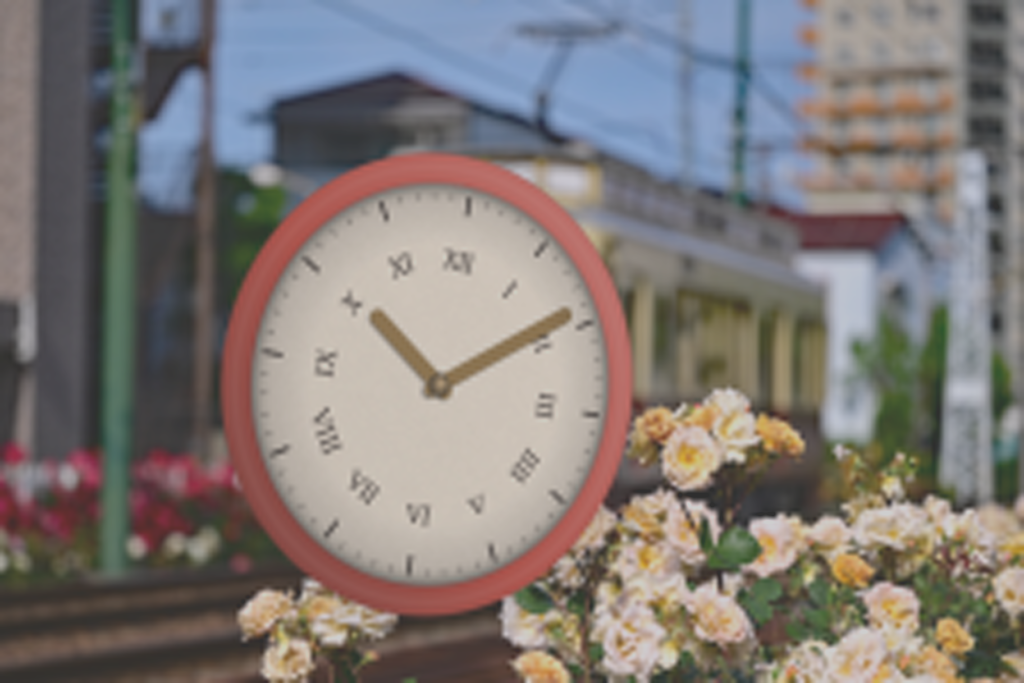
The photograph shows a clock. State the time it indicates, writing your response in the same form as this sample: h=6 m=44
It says h=10 m=9
